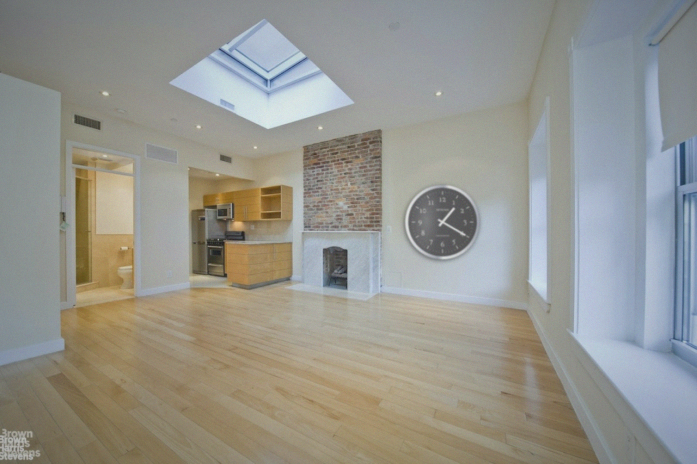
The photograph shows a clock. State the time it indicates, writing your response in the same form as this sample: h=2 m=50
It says h=1 m=20
